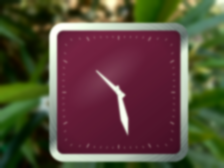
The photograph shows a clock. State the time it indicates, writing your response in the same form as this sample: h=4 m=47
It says h=10 m=28
